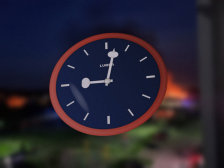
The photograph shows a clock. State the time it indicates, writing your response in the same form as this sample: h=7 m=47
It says h=9 m=2
